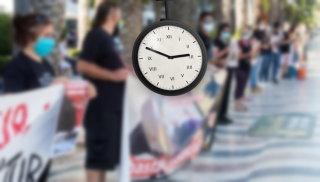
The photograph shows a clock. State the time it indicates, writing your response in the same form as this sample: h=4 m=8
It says h=2 m=49
